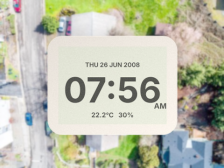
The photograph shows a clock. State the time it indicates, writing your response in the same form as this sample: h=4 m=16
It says h=7 m=56
